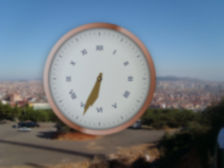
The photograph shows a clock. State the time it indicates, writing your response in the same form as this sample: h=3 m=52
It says h=6 m=34
